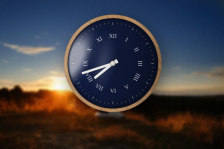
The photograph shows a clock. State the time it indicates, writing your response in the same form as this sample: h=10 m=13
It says h=7 m=42
